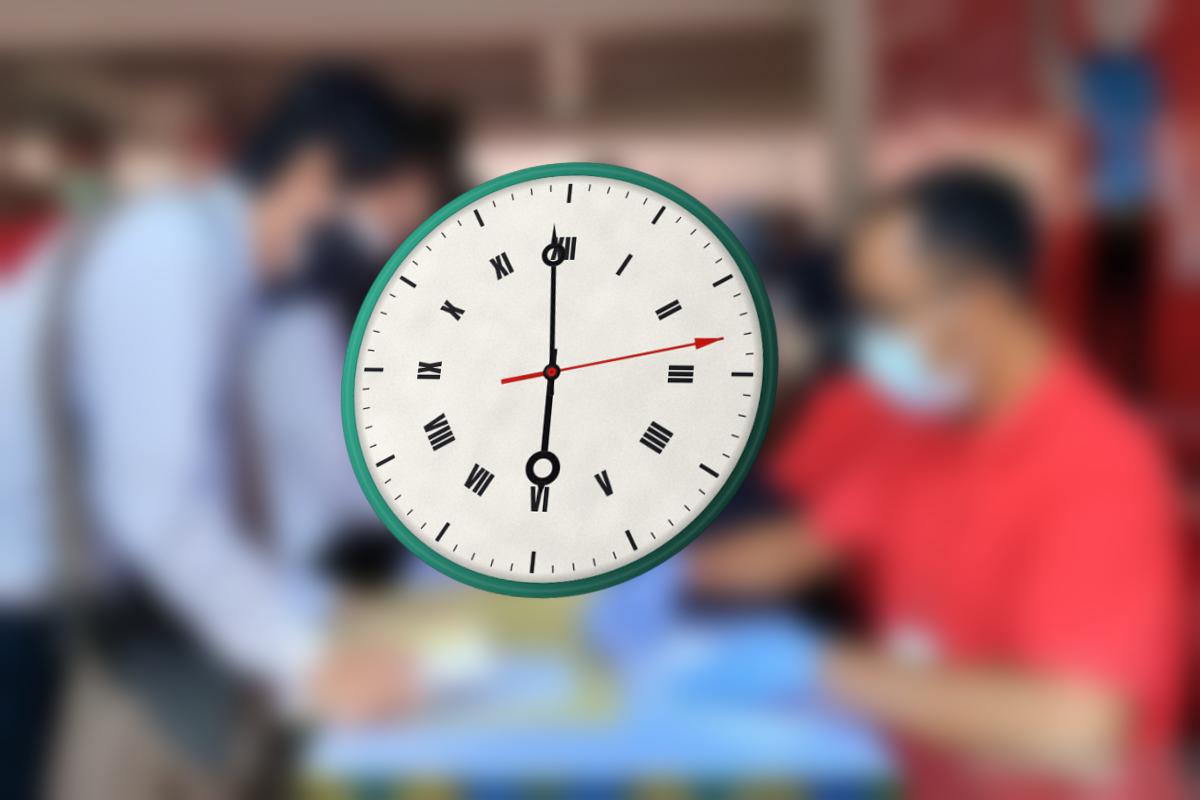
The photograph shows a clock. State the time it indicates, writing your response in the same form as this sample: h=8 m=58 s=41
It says h=5 m=59 s=13
